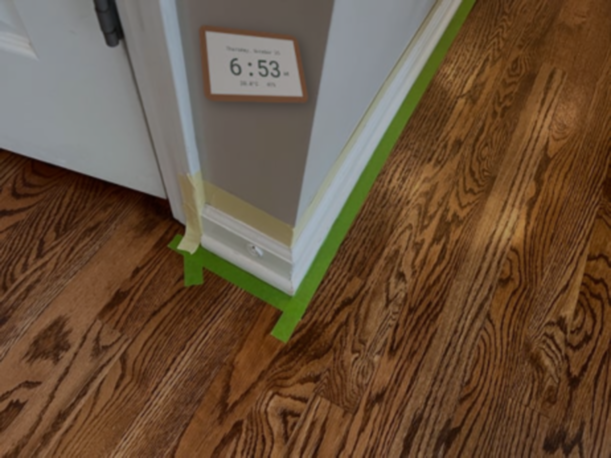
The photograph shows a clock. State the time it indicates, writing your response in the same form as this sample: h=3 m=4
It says h=6 m=53
